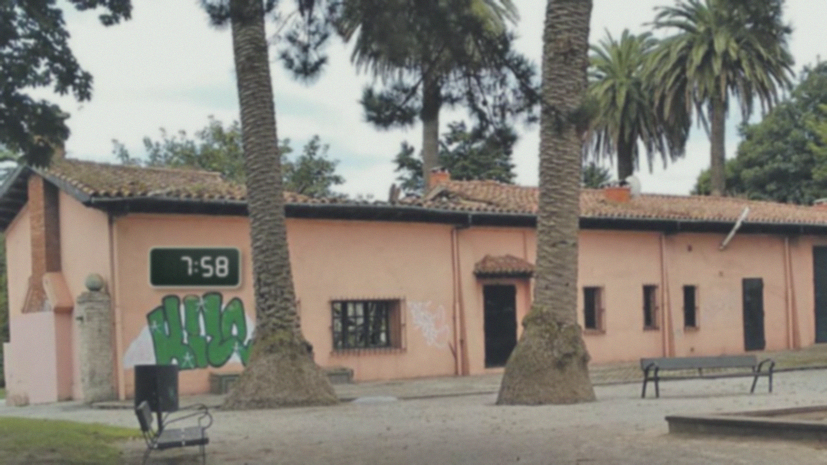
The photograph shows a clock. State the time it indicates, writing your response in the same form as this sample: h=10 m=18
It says h=7 m=58
